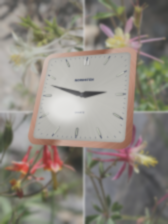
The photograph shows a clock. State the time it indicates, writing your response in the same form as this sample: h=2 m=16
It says h=2 m=48
